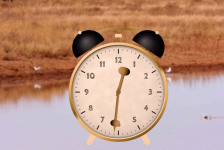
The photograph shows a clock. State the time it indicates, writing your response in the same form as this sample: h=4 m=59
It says h=12 m=31
